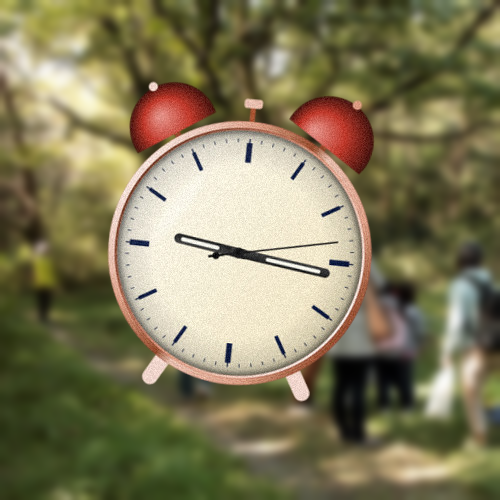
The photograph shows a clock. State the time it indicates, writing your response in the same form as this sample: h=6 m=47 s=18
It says h=9 m=16 s=13
